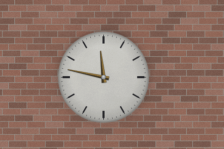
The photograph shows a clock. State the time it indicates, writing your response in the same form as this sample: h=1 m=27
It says h=11 m=47
